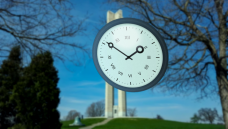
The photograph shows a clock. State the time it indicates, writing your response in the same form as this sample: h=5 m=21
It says h=1 m=51
